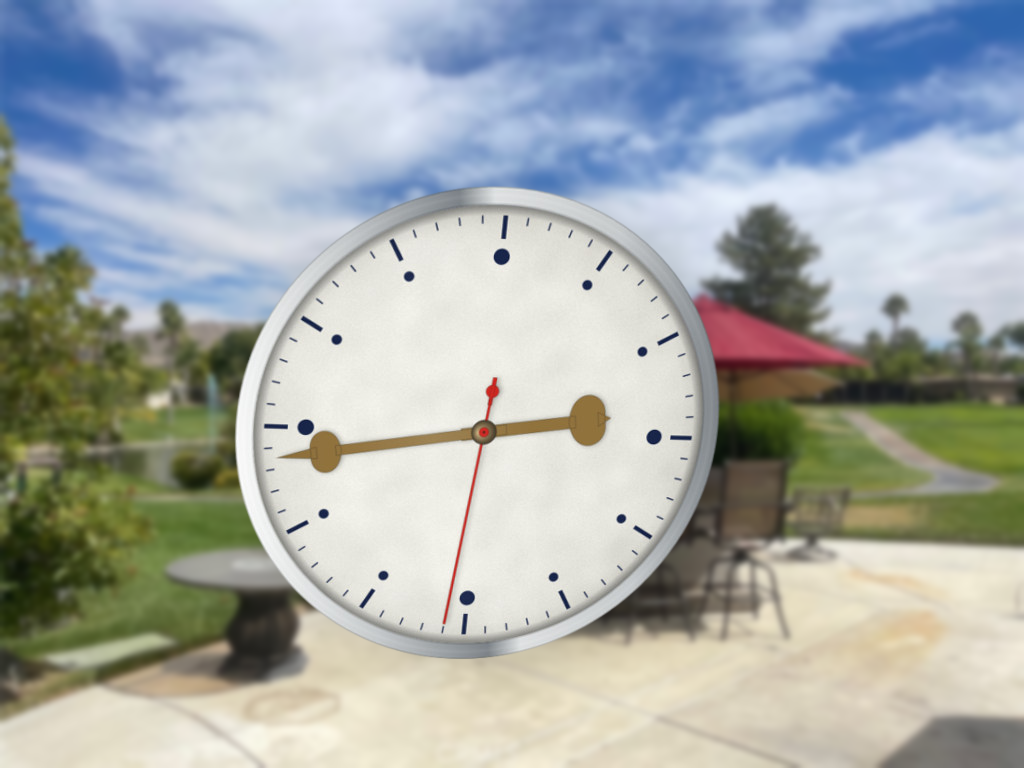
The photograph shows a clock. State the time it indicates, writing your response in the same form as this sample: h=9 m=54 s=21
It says h=2 m=43 s=31
